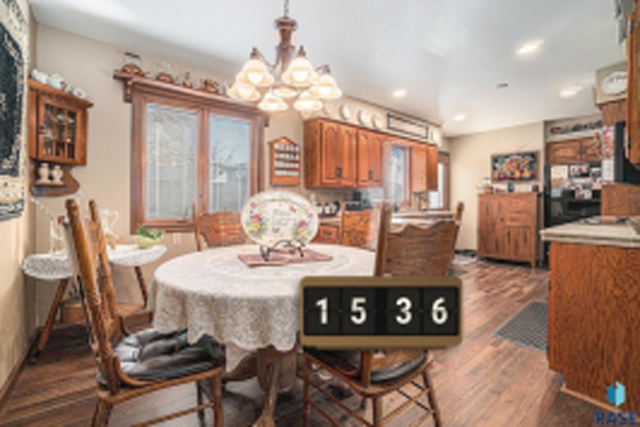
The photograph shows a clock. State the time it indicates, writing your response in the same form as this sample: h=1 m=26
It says h=15 m=36
